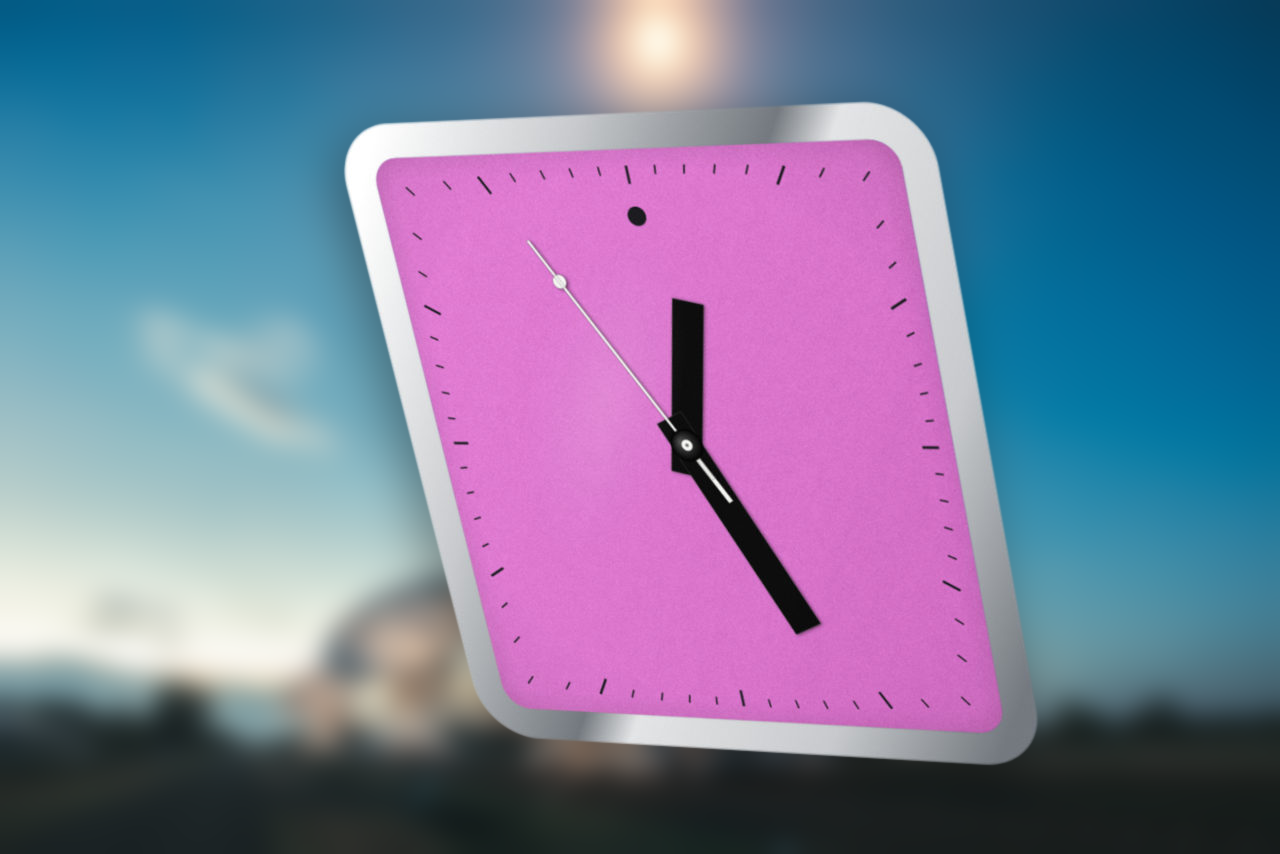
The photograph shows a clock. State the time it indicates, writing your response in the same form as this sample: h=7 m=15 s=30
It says h=12 m=25 s=55
